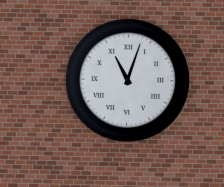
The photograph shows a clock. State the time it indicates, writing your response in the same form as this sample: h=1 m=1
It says h=11 m=3
